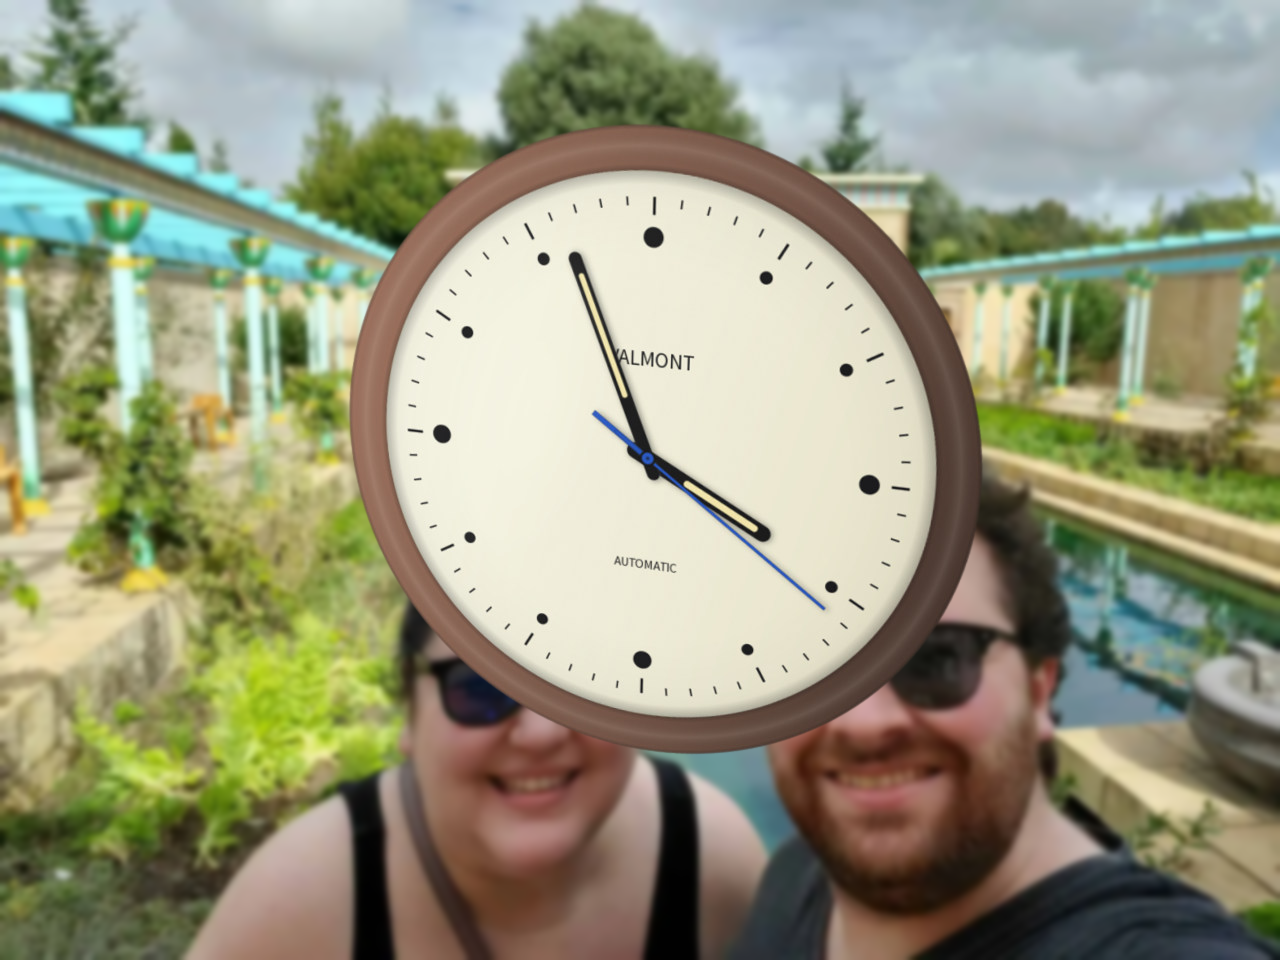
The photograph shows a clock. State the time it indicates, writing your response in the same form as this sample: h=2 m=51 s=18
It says h=3 m=56 s=21
